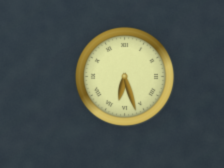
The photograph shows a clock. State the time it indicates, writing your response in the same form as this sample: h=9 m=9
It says h=6 m=27
